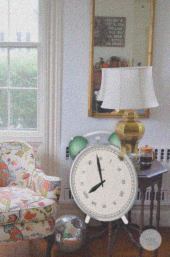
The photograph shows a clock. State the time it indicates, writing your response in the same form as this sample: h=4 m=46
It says h=7 m=59
